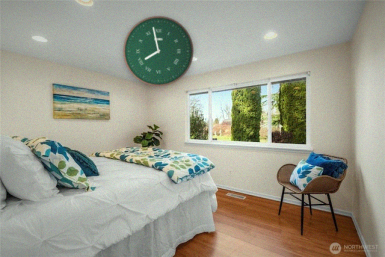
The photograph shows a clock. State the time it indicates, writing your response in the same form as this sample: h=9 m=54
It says h=7 m=58
